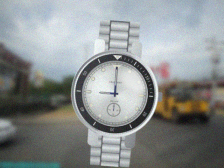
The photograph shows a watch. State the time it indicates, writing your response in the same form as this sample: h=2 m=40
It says h=9 m=0
